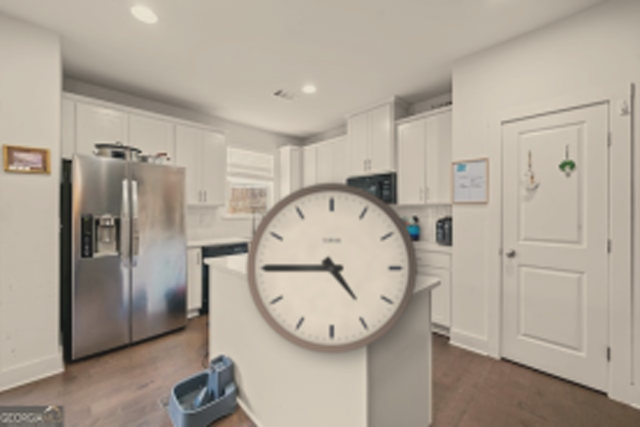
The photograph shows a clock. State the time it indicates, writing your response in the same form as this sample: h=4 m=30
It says h=4 m=45
